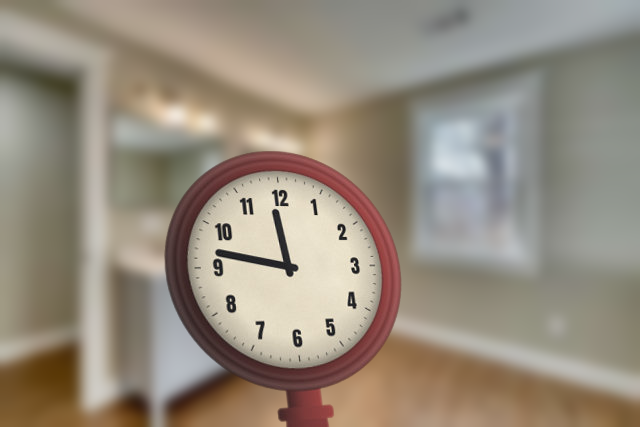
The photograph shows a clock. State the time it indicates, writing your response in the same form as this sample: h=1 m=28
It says h=11 m=47
